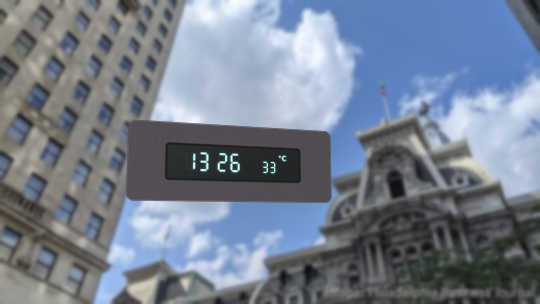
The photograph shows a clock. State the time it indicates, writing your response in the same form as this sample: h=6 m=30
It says h=13 m=26
